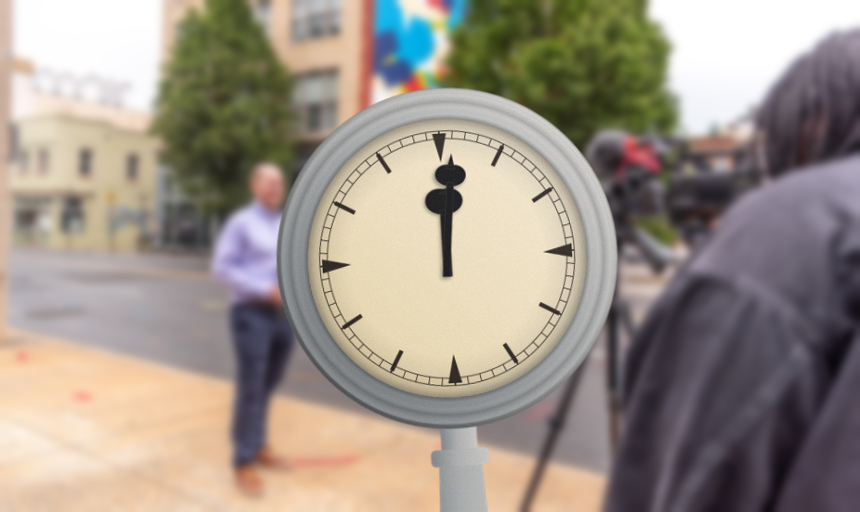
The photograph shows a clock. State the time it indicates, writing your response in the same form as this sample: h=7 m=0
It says h=12 m=1
